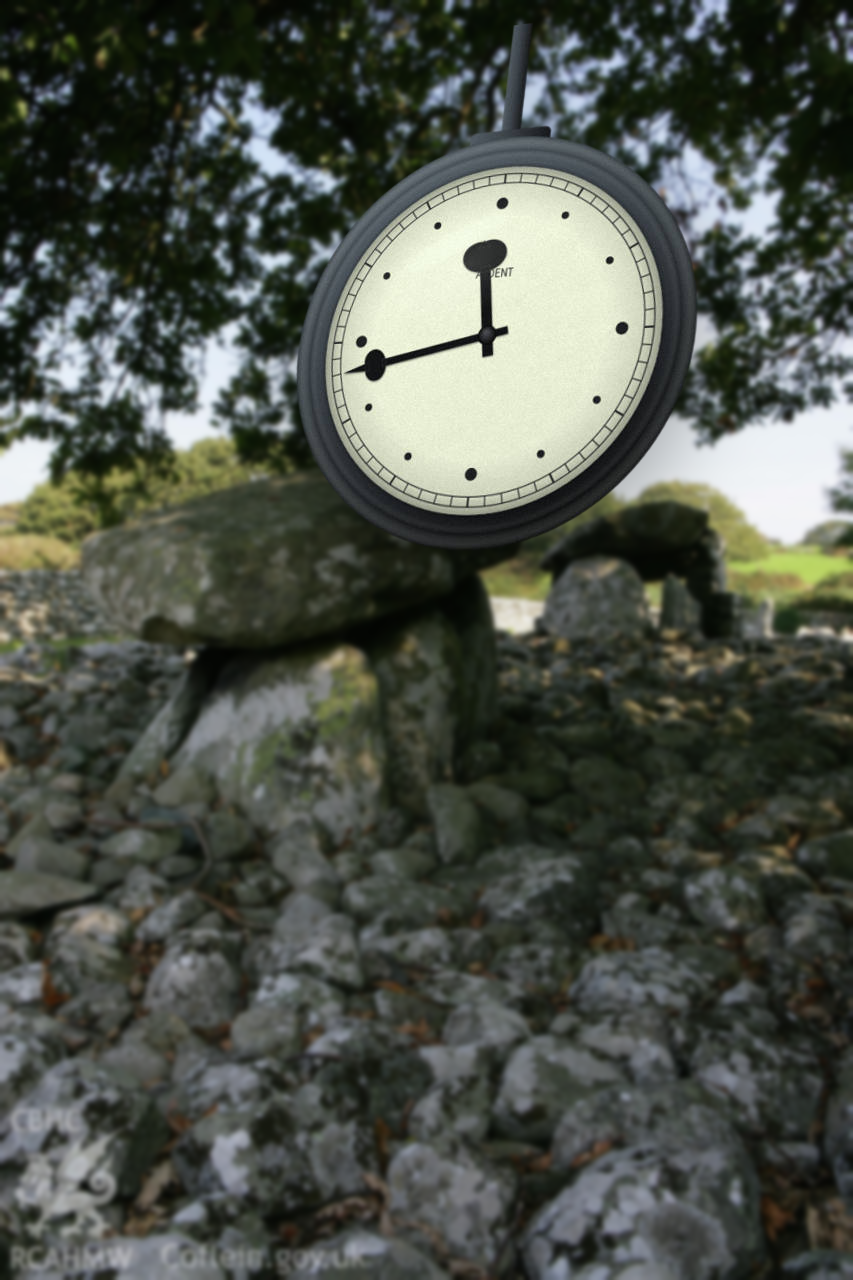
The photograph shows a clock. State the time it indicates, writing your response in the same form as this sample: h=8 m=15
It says h=11 m=43
